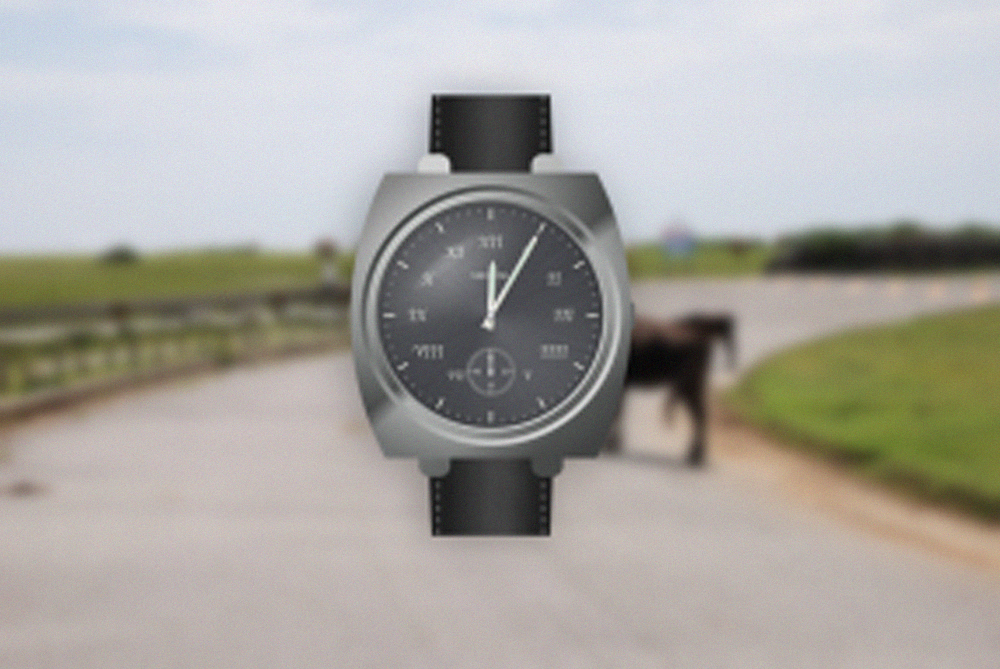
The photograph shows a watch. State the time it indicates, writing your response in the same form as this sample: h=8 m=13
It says h=12 m=5
